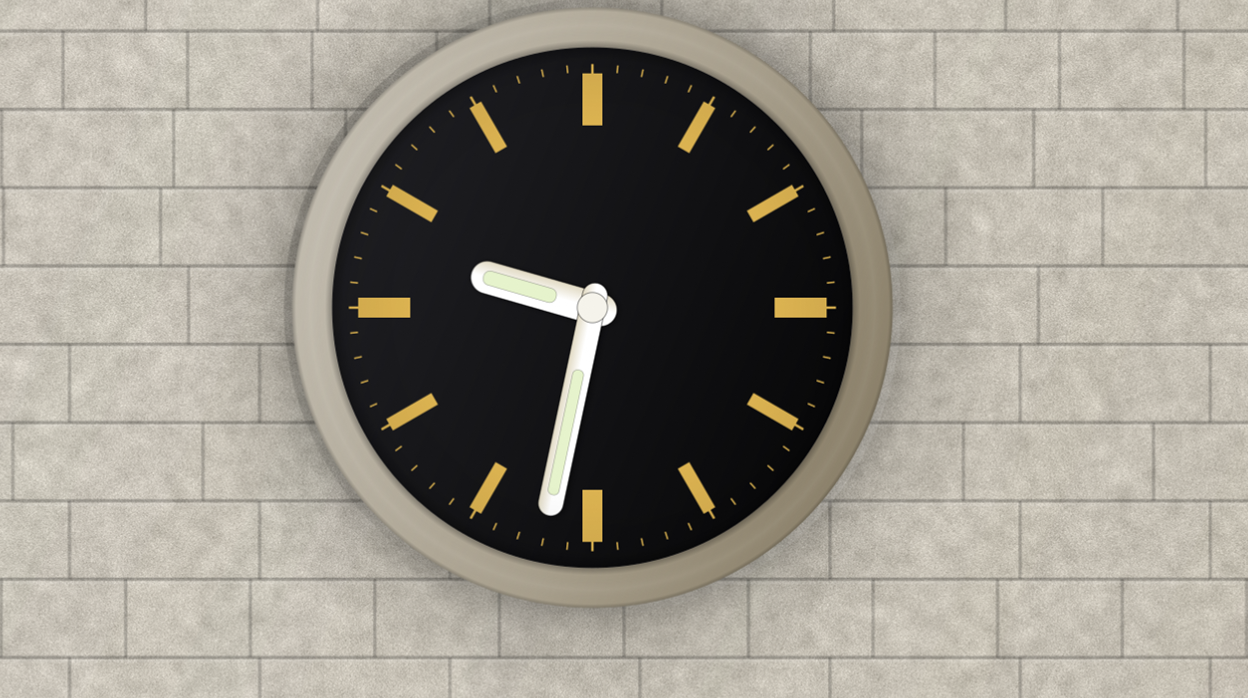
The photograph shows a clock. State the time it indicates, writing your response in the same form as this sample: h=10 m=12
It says h=9 m=32
